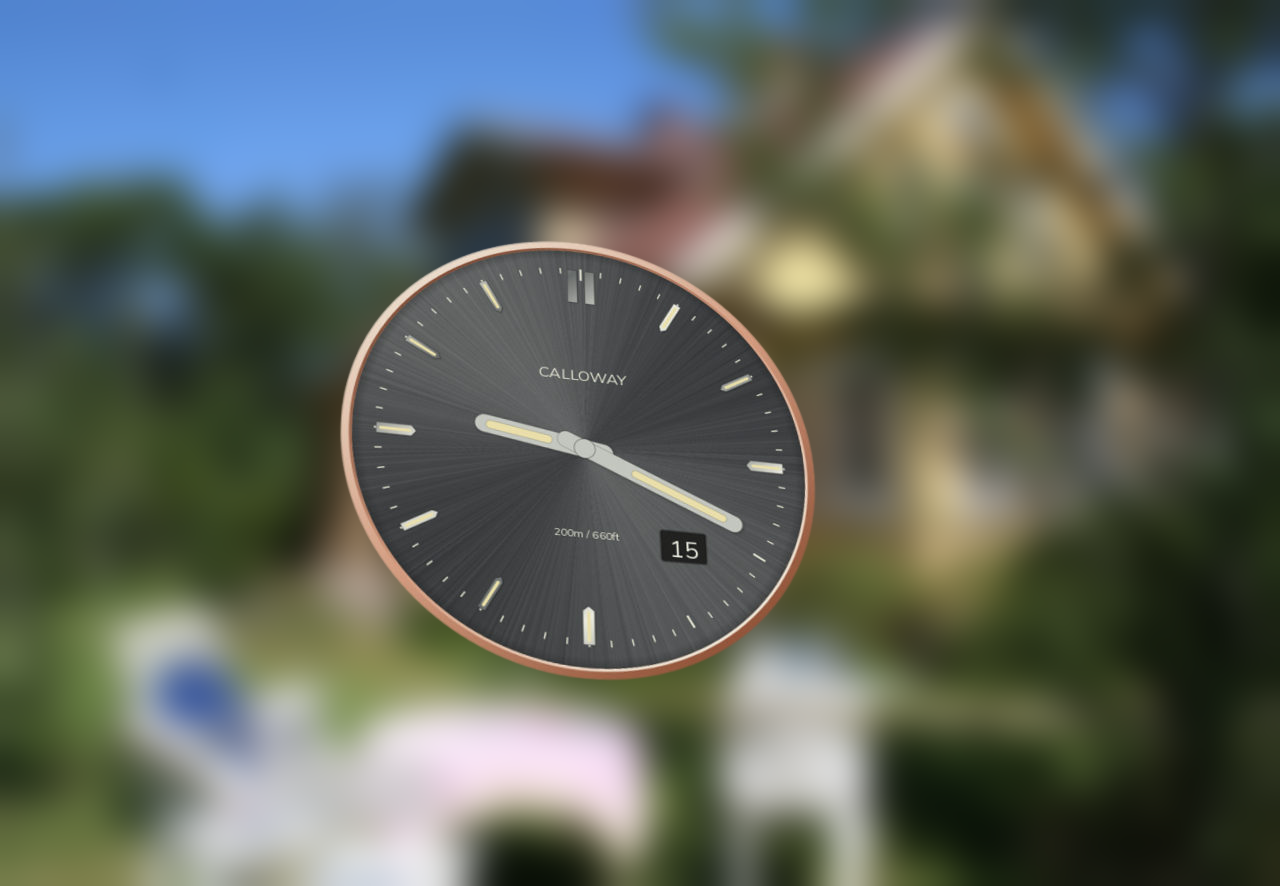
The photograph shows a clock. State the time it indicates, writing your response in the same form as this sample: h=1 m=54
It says h=9 m=19
